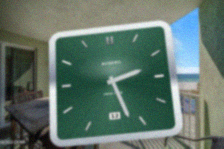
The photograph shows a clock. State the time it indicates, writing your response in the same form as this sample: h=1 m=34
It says h=2 m=27
